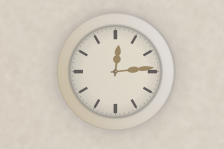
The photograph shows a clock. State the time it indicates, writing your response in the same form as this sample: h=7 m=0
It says h=12 m=14
